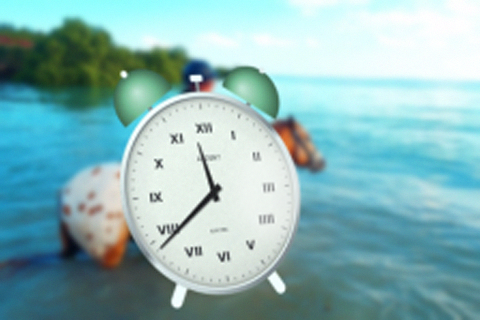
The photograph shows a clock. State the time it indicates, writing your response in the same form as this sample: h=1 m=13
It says h=11 m=39
